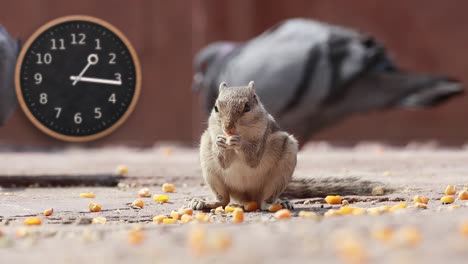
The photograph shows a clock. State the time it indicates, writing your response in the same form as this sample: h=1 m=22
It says h=1 m=16
